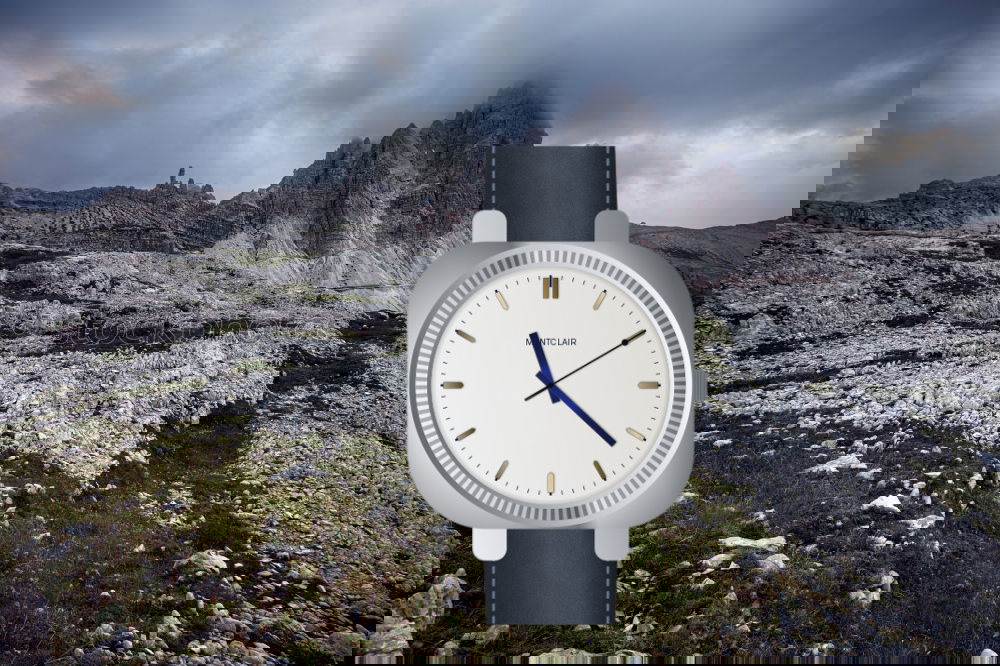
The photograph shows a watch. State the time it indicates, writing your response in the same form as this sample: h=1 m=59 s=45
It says h=11 m=22 s=10
